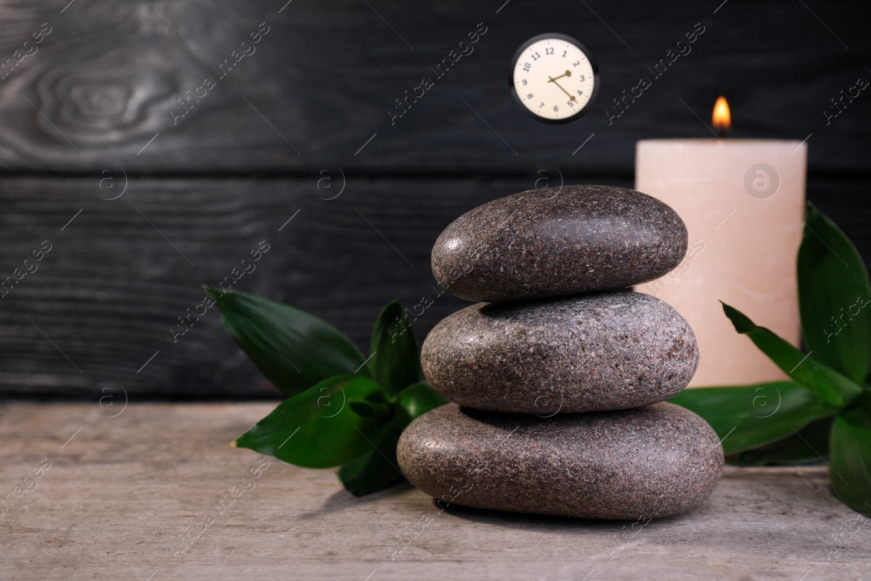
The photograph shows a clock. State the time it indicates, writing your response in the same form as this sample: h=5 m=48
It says h=2 m=23
